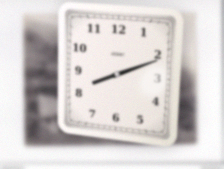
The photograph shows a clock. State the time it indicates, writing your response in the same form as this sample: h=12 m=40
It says h=8 m=11
